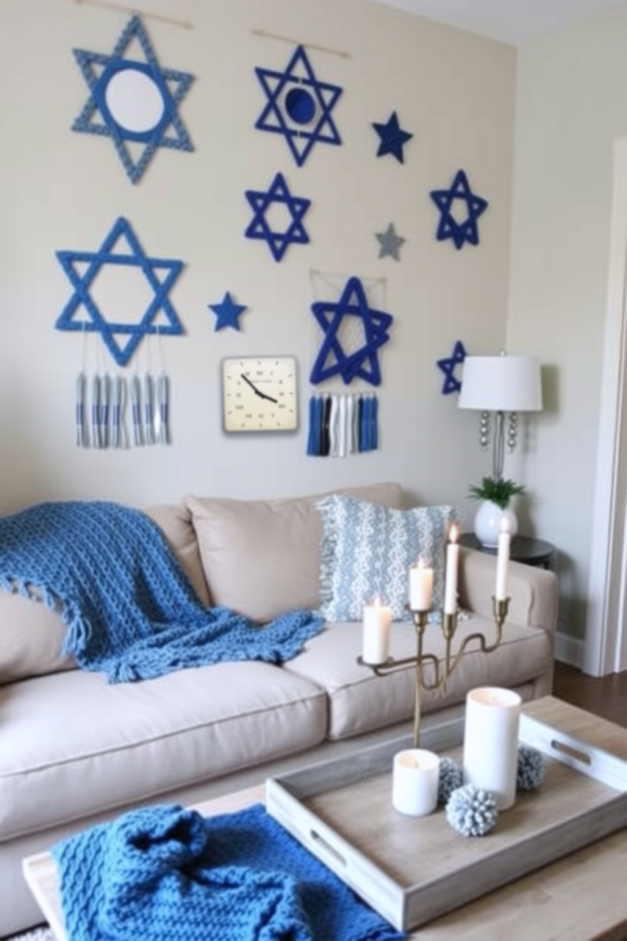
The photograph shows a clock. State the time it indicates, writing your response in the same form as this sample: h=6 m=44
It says h=3 m=53
